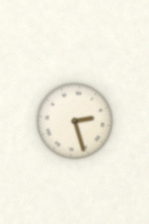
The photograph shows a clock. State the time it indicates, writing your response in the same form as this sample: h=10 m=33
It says h=2 m=26
